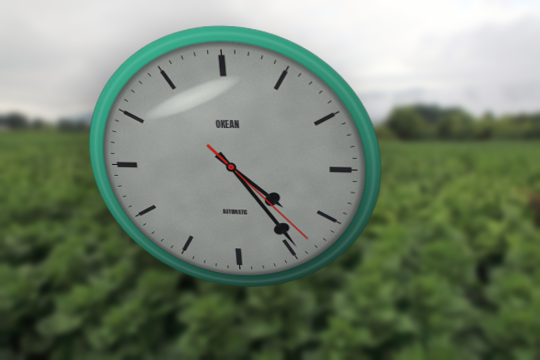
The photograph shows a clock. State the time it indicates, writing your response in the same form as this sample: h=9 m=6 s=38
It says h=4 m=24 s=23
